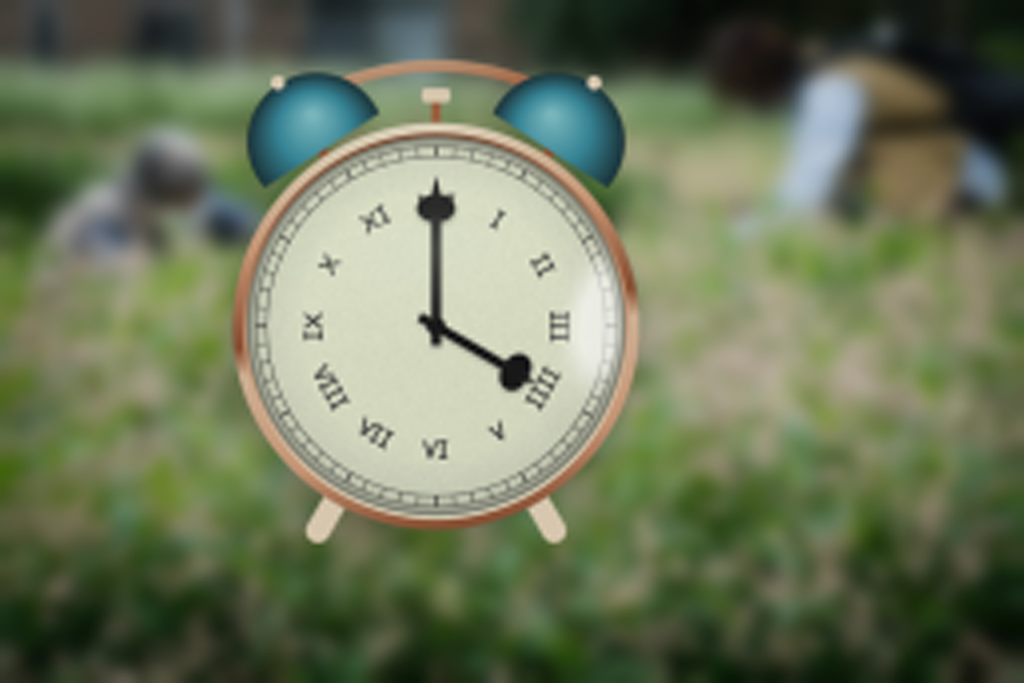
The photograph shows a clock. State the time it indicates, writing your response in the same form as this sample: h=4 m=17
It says h=4 m=0
